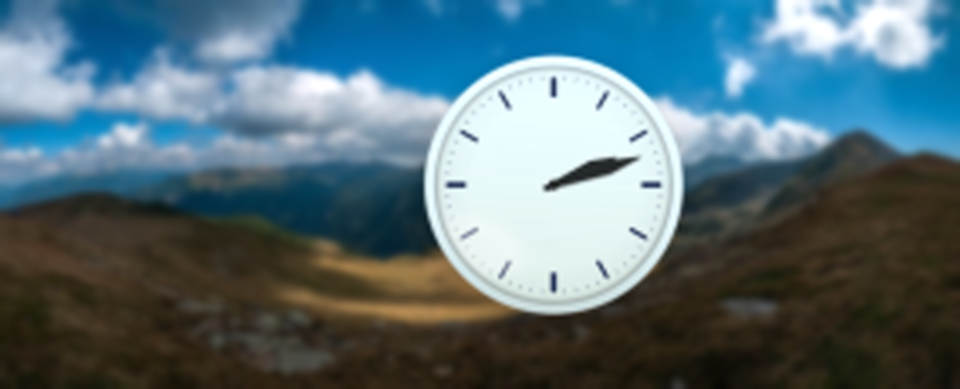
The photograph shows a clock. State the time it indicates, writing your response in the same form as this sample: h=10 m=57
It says h=2 m=12
